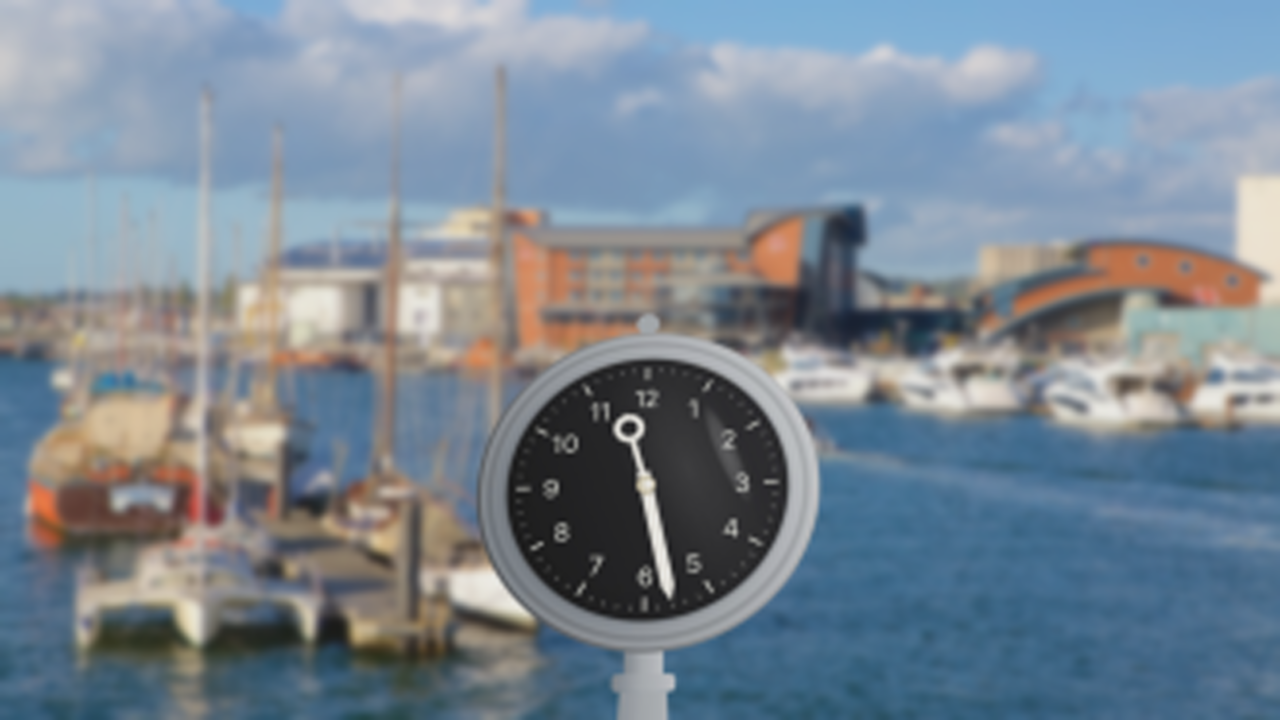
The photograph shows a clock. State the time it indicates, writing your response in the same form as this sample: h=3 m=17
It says h=11 m=28
